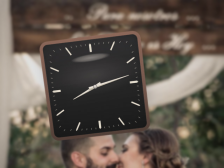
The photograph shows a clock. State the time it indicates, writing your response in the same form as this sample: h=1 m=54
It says h=8 m=13
